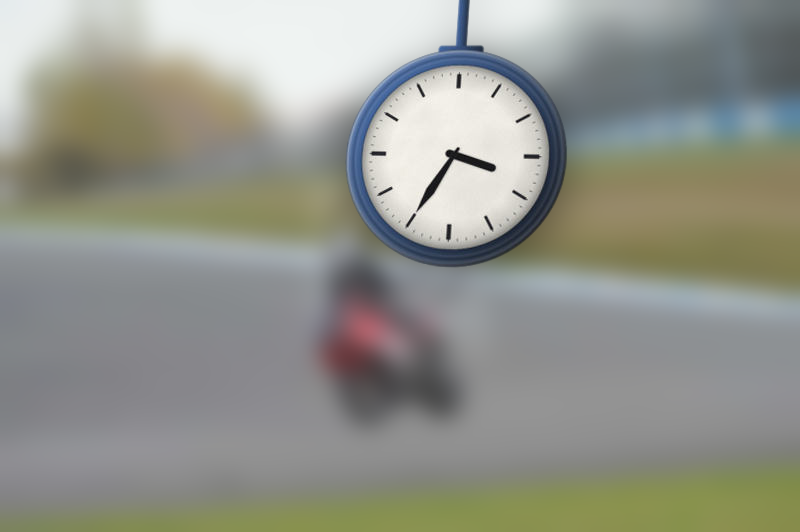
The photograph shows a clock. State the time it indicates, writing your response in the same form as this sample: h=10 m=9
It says h=3 m=35
